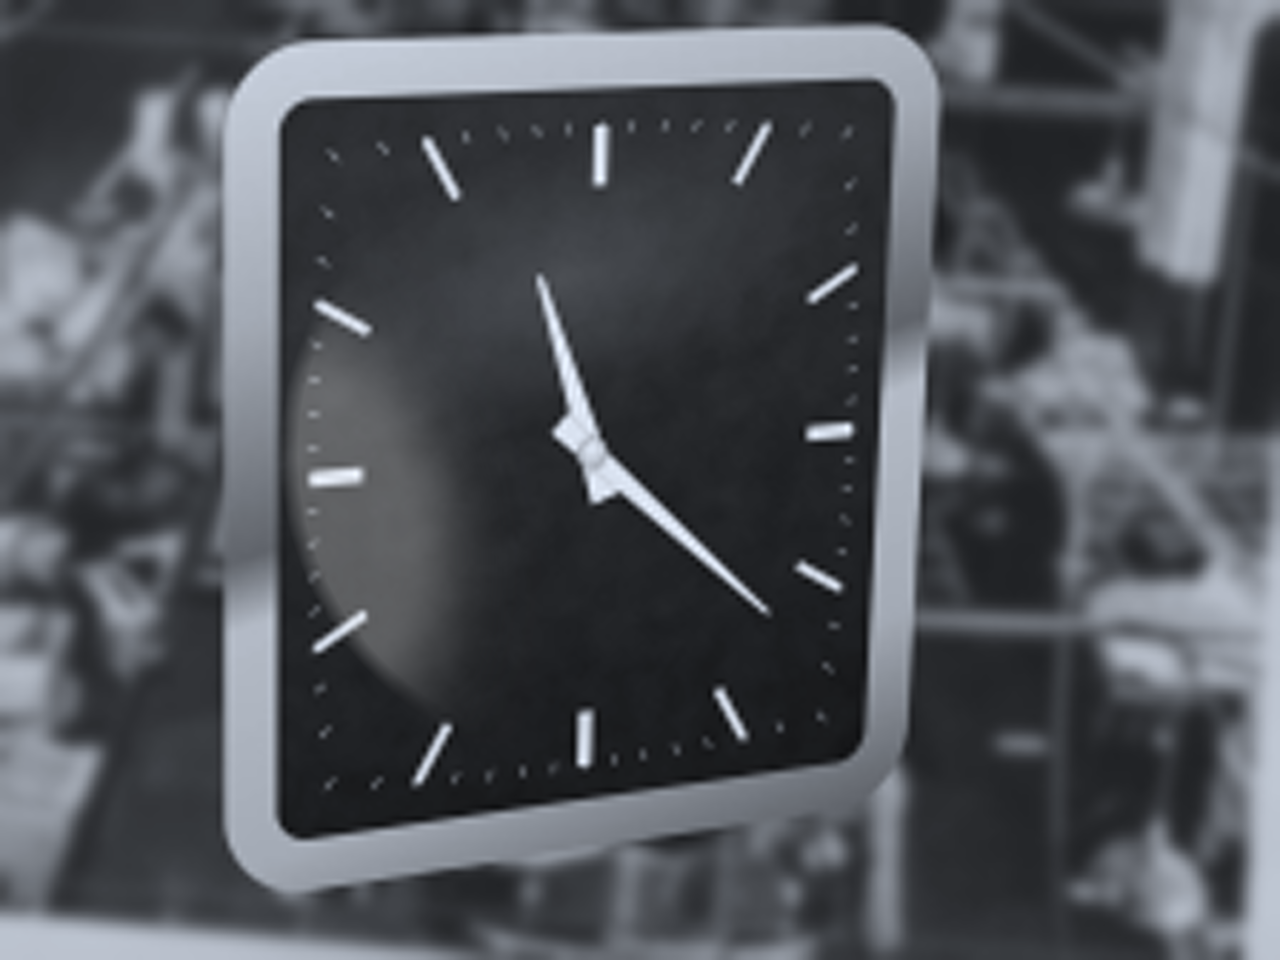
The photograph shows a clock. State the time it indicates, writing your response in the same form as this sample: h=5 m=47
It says h=11 m=22
